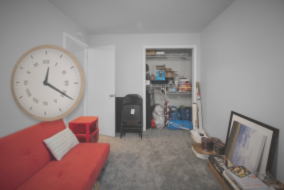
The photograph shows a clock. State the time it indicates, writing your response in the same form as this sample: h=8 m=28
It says h=12 m=20
